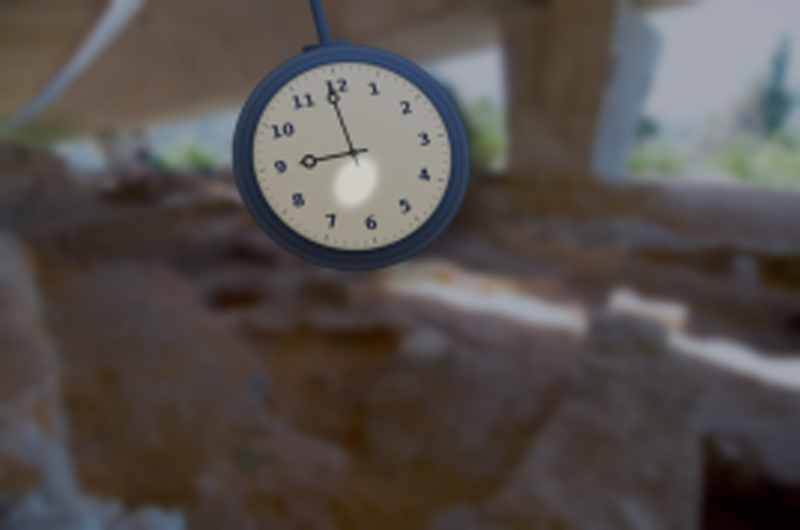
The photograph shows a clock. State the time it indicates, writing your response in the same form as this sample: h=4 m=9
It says h=8 m=59
